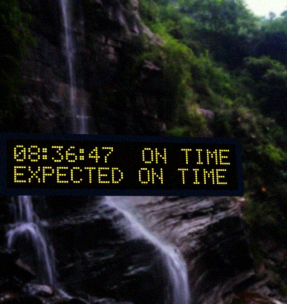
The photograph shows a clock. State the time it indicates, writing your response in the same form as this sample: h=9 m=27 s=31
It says h=8 m=36 s=47
